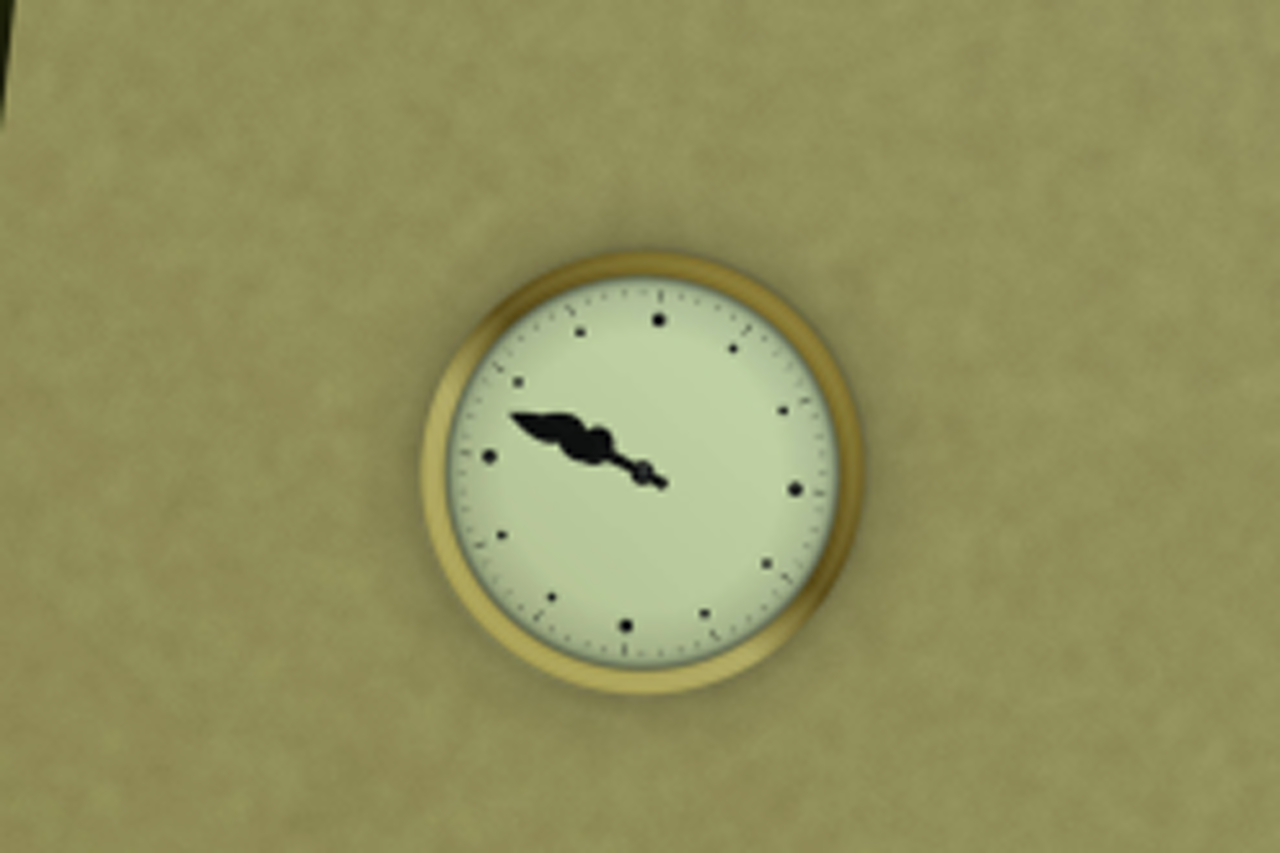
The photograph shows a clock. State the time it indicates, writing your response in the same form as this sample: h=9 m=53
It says h=9 m=48
